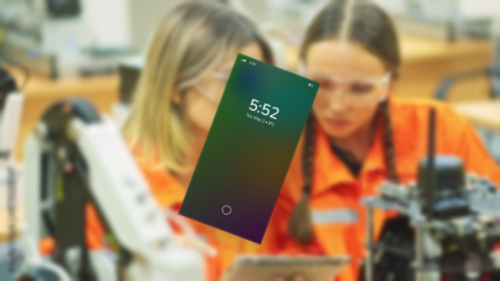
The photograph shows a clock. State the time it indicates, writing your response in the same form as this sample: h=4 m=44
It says h=5 m=52
